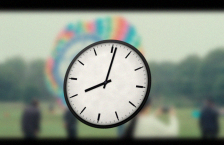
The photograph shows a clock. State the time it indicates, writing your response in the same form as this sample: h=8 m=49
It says h=8 m=1
